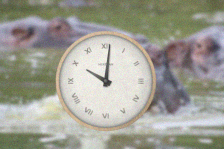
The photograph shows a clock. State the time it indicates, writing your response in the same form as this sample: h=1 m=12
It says h=10 m=1
